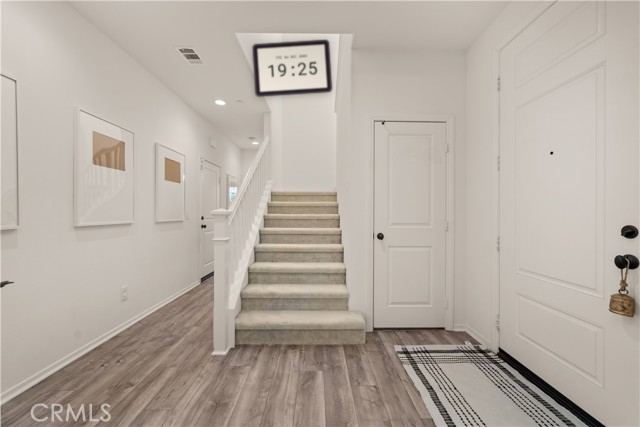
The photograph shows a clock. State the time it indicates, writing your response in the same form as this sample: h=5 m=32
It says h=19 m=25
